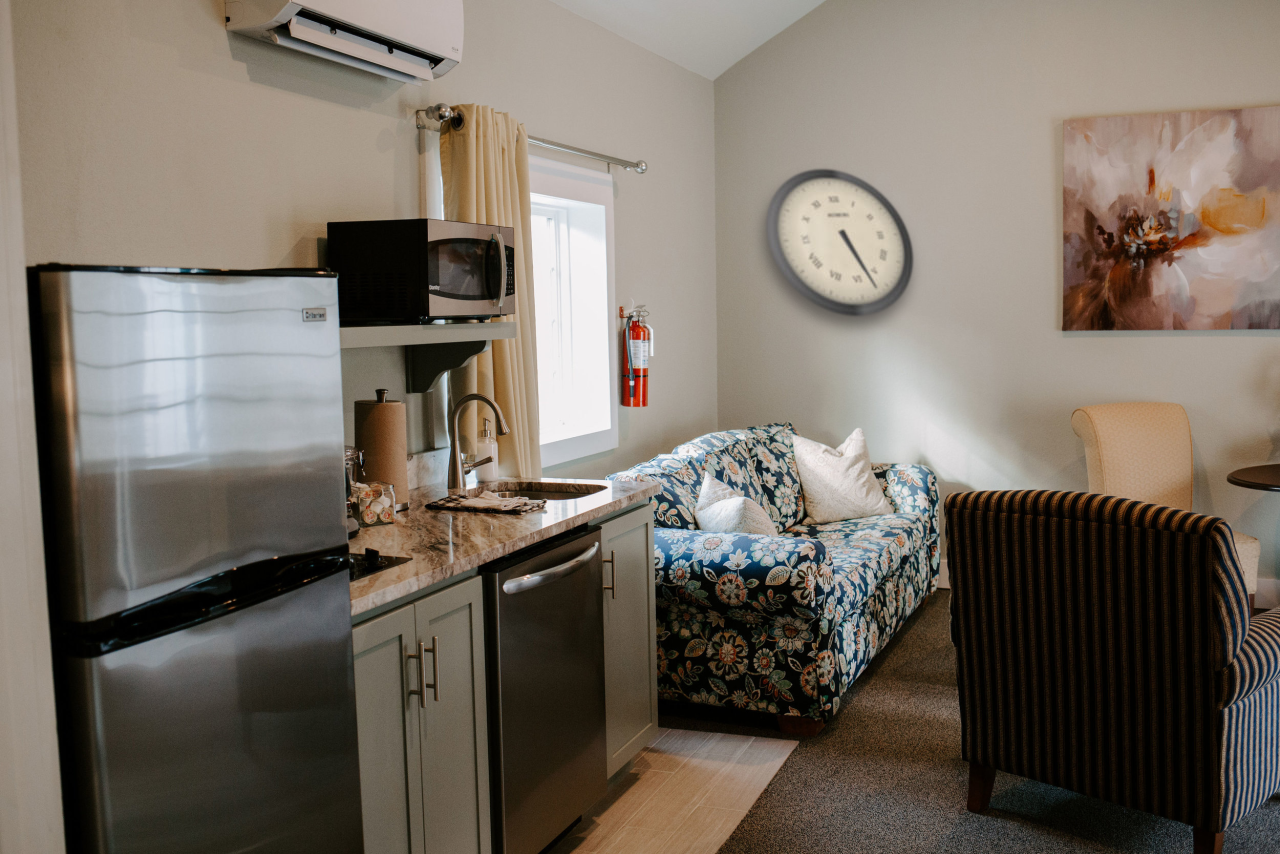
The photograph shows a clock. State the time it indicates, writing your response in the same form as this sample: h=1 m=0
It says h=5 m=27
